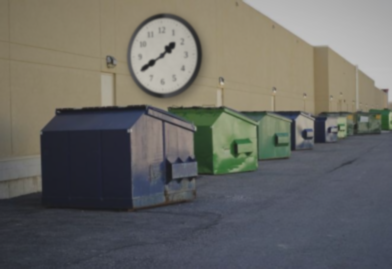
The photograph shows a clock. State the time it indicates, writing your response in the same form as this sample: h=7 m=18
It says h=1 m=40
